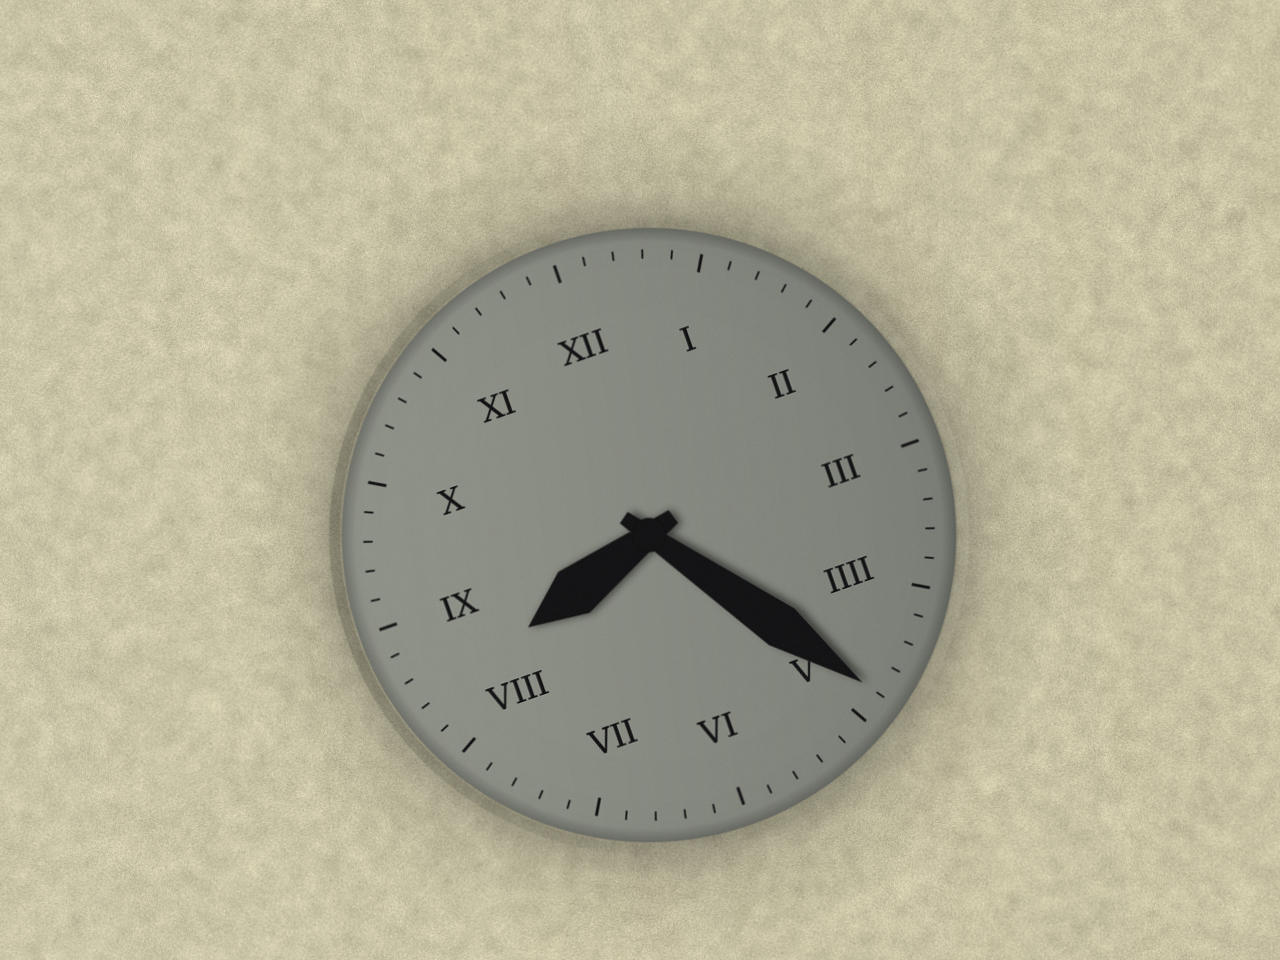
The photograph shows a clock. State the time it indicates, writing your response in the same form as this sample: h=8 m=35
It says h=8 m=24
